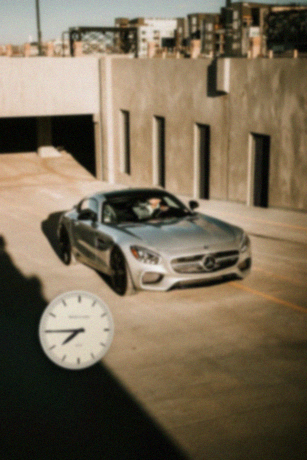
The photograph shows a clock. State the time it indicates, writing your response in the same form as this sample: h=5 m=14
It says h=7 m=45
